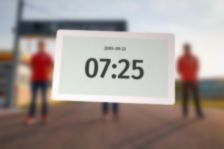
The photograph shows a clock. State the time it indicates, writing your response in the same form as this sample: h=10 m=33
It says h=7 m=25
